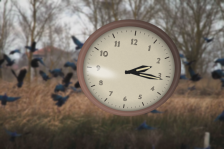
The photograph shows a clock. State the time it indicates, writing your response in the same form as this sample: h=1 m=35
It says h=2 m=16
